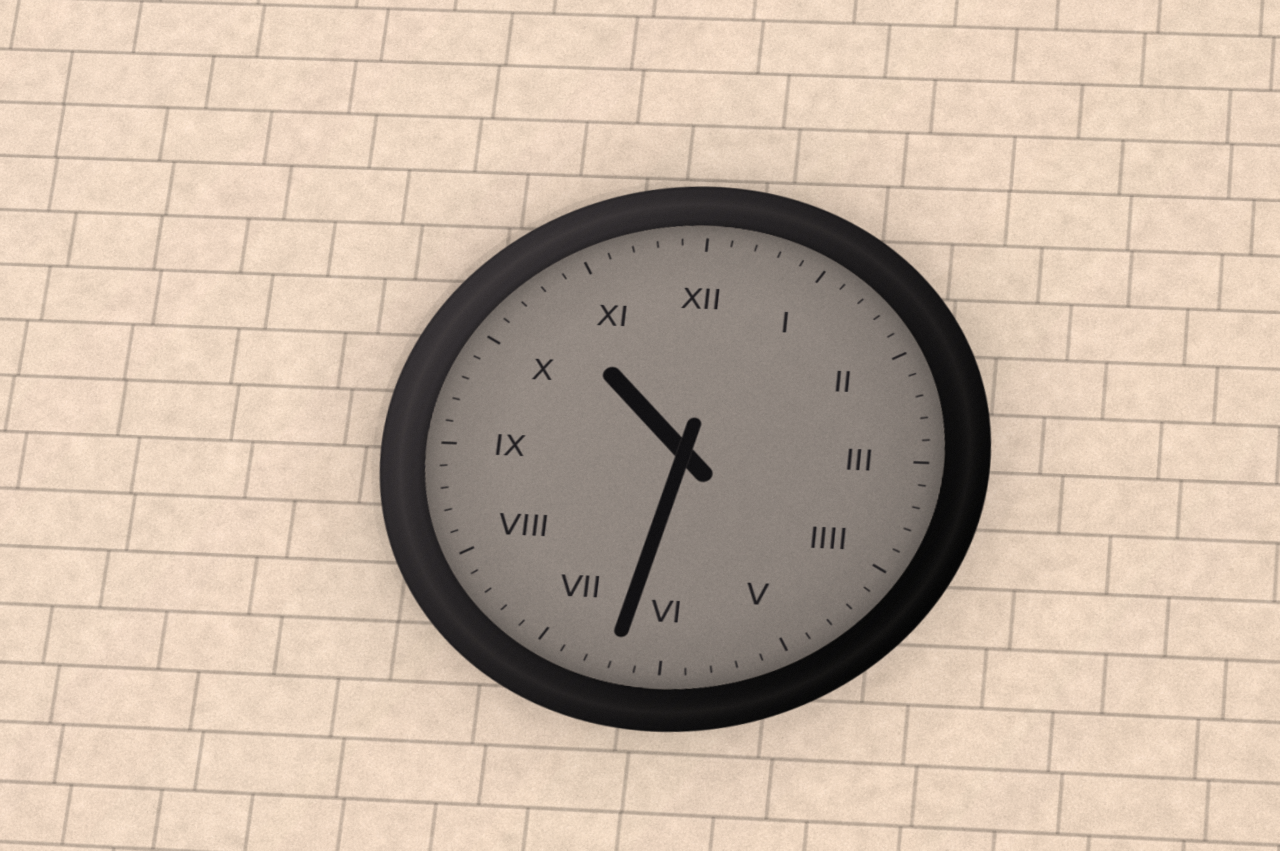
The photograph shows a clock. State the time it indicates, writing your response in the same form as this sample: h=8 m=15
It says h=10 m=32
